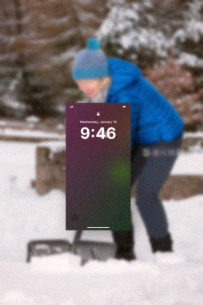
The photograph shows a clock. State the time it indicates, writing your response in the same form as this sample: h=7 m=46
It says h=9 m=46
